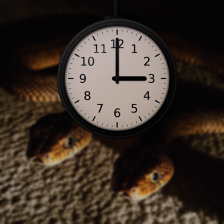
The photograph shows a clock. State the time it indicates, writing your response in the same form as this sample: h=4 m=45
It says h=3 m=0
